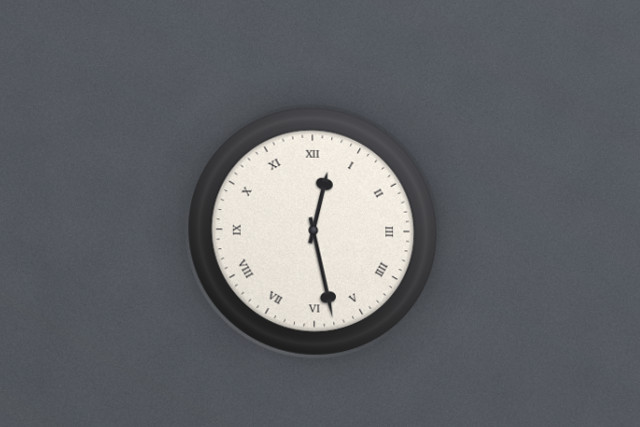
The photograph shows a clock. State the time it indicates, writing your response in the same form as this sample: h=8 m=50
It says h=12 m=28
